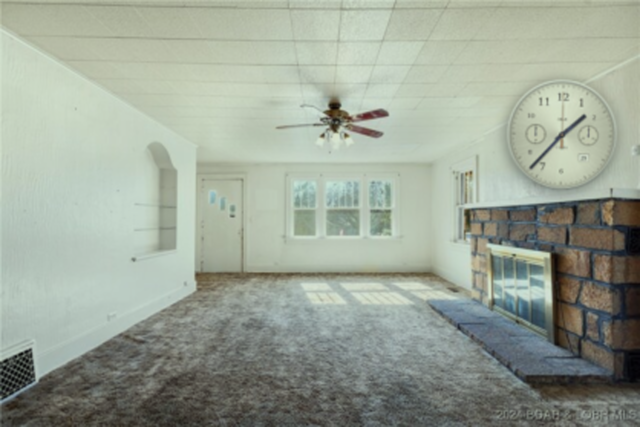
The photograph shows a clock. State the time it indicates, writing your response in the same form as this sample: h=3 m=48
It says h=1 m=37
